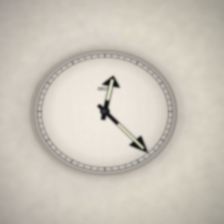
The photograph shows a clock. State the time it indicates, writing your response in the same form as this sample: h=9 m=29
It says h=12 m=23
